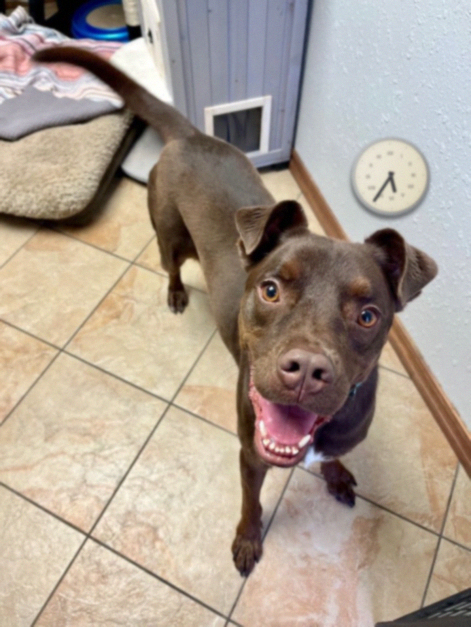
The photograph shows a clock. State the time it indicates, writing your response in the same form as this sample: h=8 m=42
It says h=5 m=36
